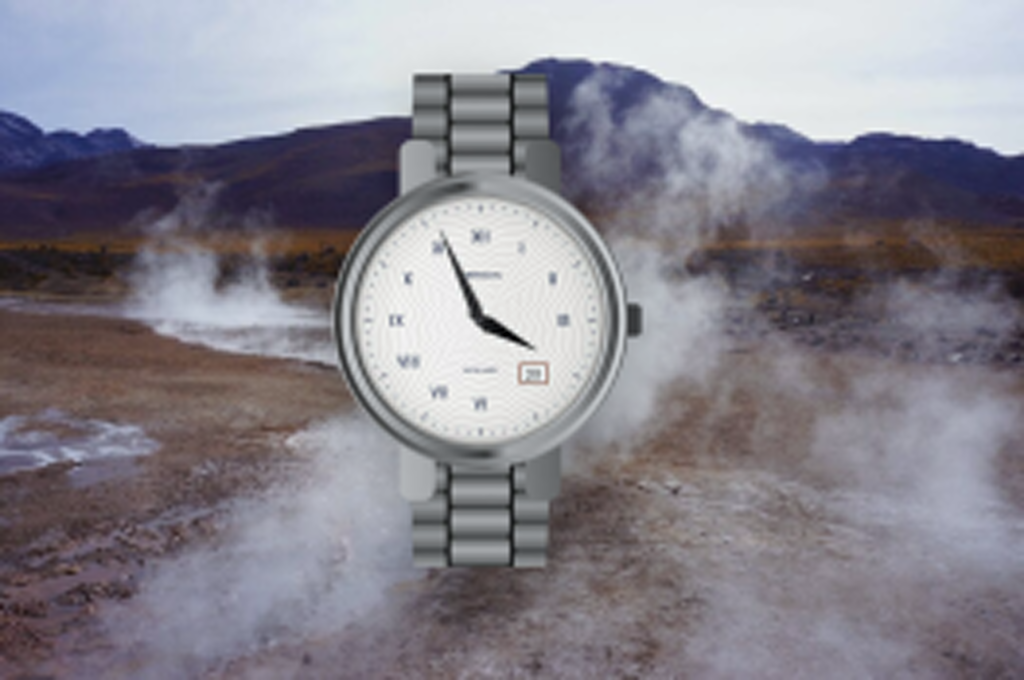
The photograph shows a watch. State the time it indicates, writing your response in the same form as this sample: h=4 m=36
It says h=3 m=56
